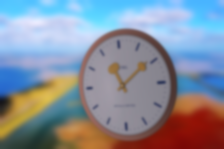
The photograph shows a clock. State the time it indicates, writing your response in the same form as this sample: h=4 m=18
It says h=11 m=9
